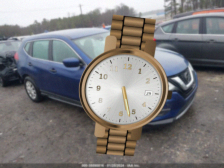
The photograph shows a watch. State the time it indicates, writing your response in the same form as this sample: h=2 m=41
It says h=5 m=27
